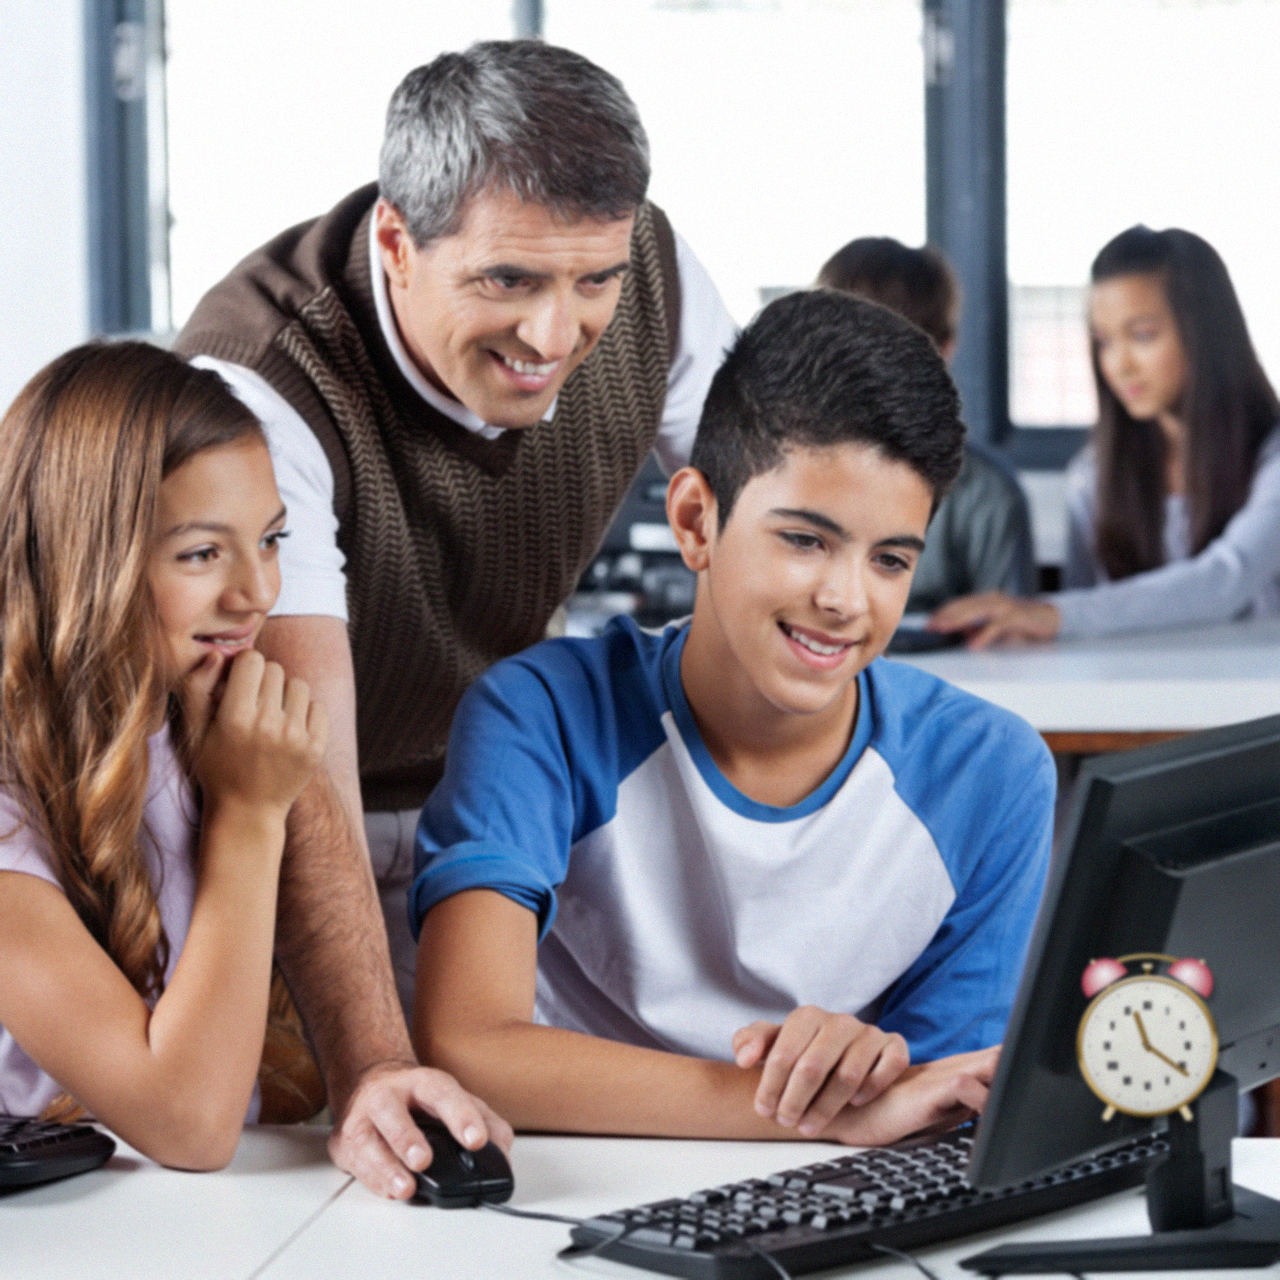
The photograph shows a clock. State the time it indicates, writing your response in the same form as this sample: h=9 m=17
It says h=11 m=21
